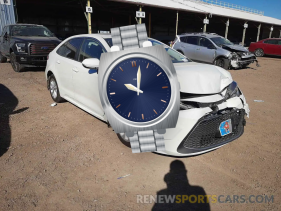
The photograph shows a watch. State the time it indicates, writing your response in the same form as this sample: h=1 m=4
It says h=10 m=2
